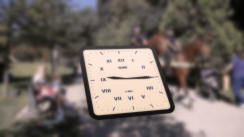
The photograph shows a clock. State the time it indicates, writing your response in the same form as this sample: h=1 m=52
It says h=9 m=15
